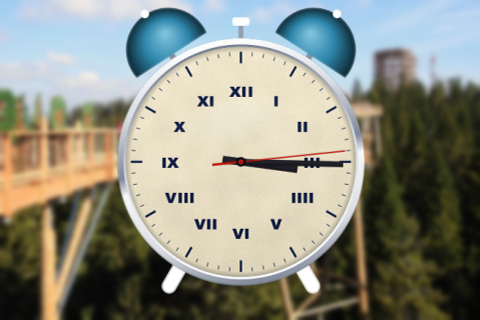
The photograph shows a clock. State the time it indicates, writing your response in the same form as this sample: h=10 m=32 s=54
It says h=3 m=15 s=14
